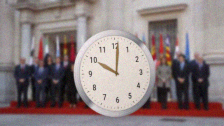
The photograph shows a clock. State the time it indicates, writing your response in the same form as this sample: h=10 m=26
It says h=10 m=1
